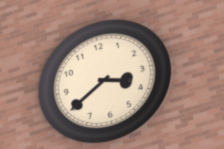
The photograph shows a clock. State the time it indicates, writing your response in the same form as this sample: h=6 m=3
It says h=3 m=40
